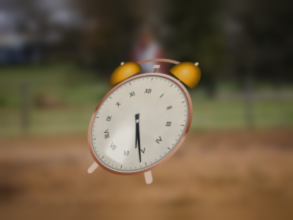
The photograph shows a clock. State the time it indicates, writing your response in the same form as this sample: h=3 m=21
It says h=5 m=26
